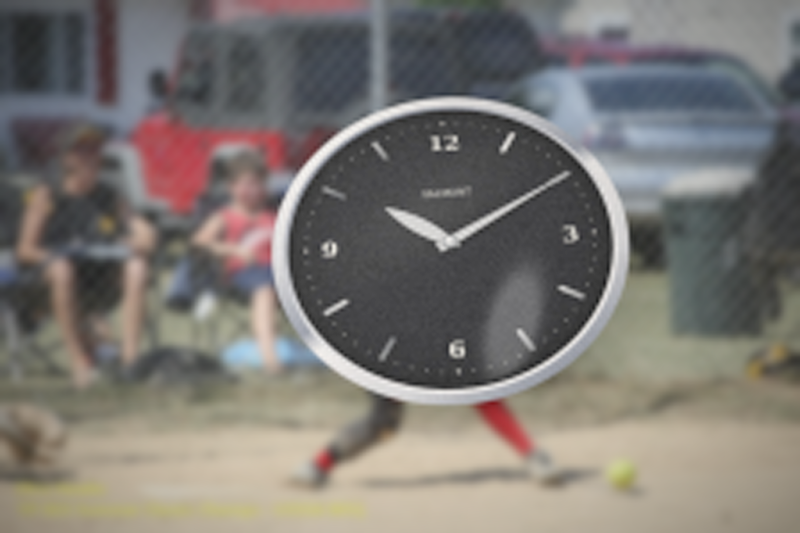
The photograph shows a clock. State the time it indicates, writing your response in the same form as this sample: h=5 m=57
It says h=10 m=10
